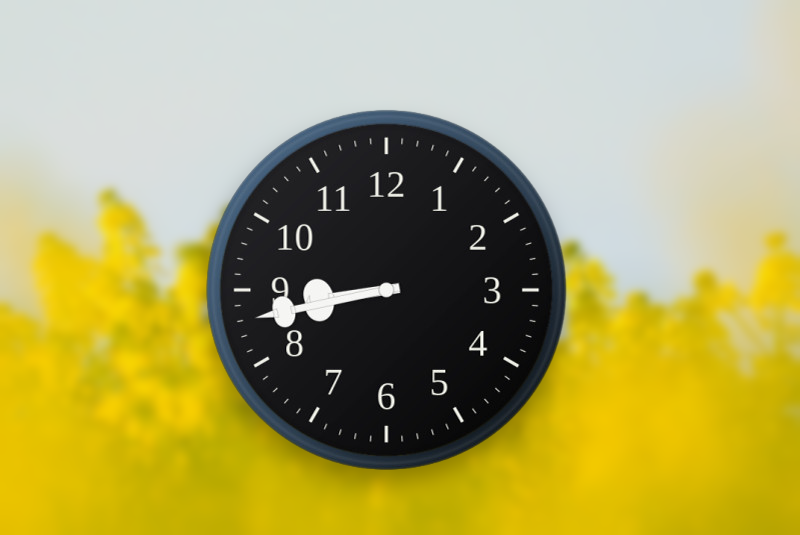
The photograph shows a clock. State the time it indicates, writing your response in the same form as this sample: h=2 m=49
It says h=8 m=43
